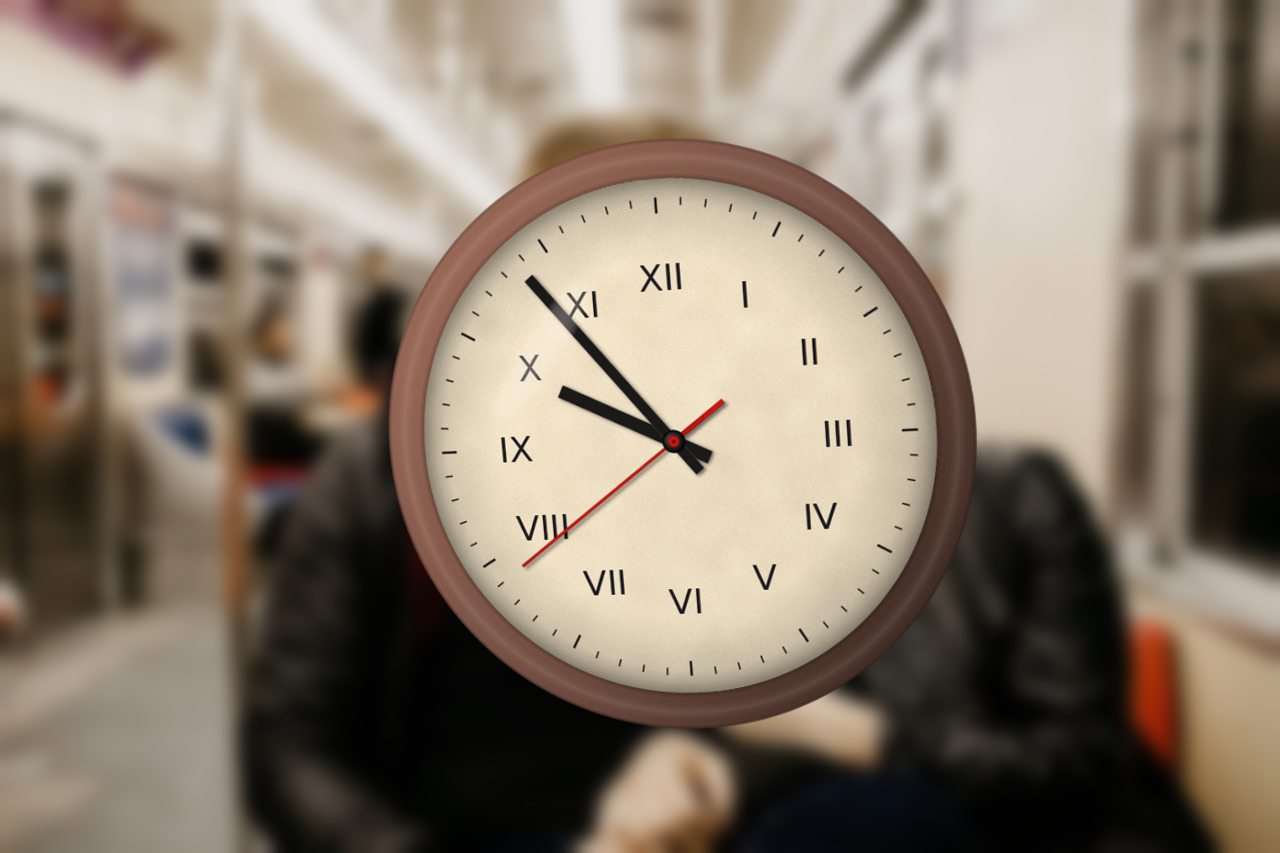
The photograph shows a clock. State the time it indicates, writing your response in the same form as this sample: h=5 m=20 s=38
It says h=9 m=53 s=39
